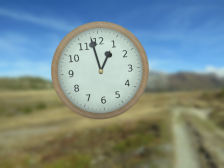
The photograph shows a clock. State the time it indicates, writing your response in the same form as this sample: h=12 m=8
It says h=12 m=58
